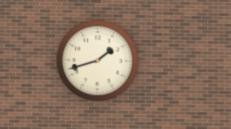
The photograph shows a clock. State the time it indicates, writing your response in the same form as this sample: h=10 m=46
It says h=1 m=42
